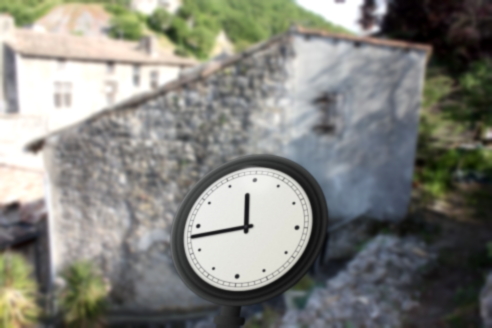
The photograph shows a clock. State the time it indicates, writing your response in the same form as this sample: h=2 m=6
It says h=11 m=43
